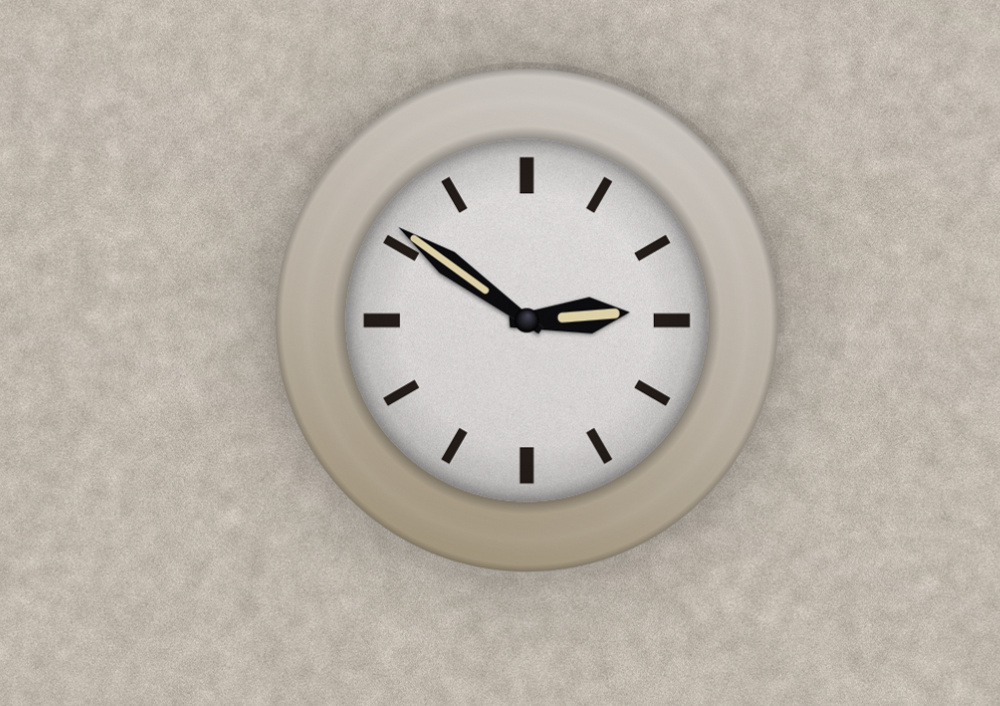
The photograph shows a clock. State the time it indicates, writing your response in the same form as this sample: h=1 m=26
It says h=2 m=51
